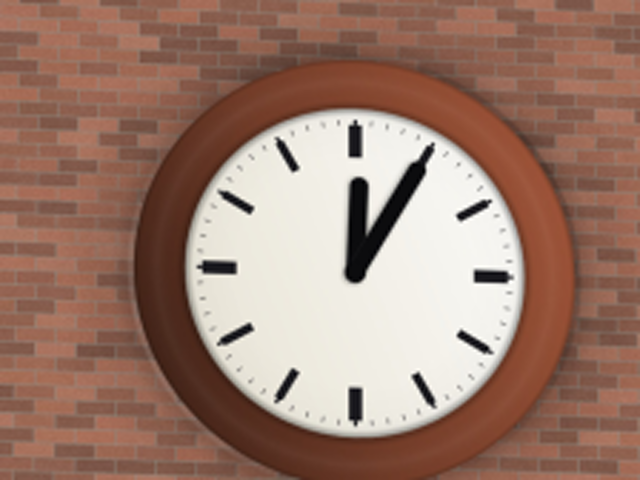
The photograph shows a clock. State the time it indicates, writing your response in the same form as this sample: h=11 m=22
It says h=12 m=5
